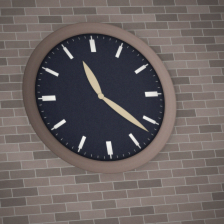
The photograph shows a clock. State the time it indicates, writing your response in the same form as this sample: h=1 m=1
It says h=11 m=22
